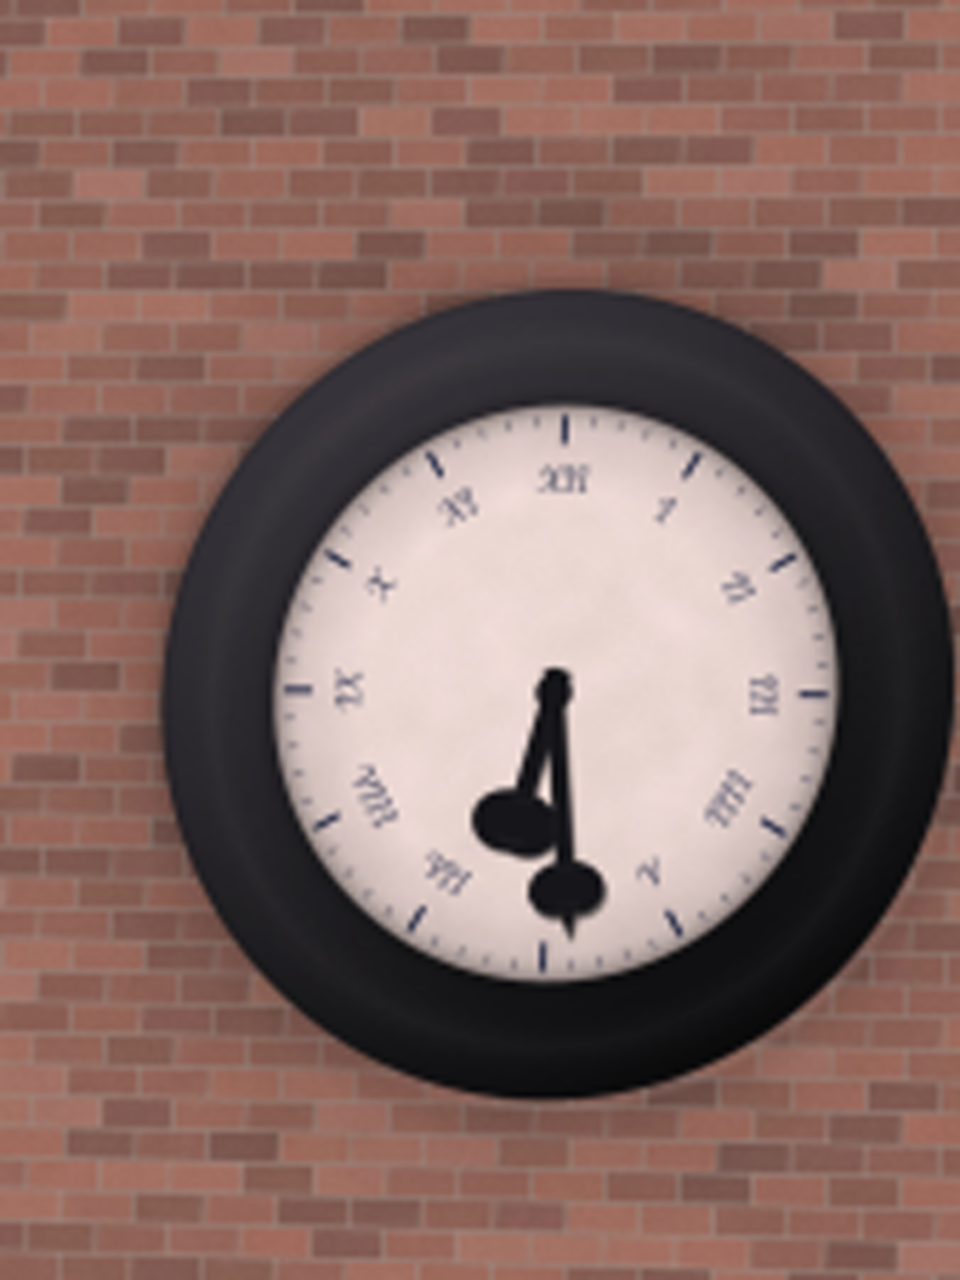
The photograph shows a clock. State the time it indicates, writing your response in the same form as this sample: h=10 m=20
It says h=6 m=29
